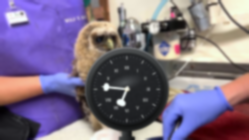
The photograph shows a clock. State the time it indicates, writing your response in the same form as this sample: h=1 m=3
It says h=6 m=46
